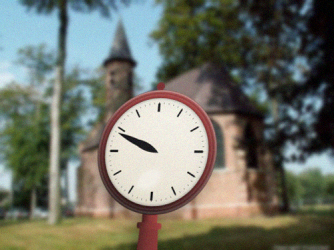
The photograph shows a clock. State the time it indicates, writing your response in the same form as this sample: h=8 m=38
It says h=9 m=49
